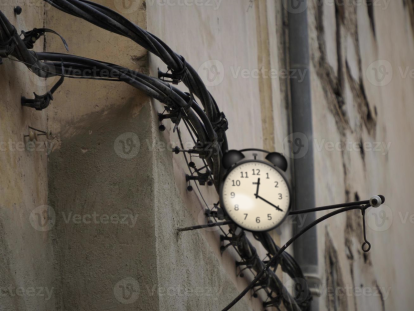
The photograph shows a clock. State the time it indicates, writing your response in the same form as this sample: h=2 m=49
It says h=12 m=20
